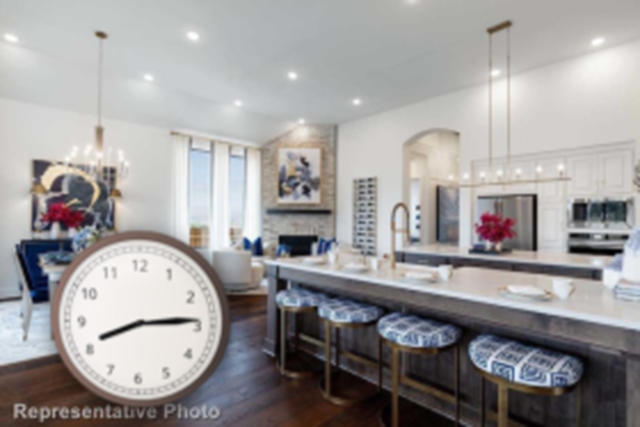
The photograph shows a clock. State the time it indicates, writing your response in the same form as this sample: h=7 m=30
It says h=8 m=14
